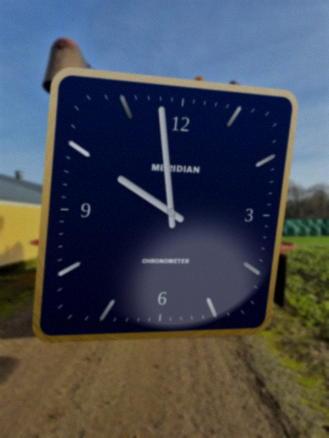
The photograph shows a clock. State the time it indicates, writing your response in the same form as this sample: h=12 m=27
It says h=9 m=58
